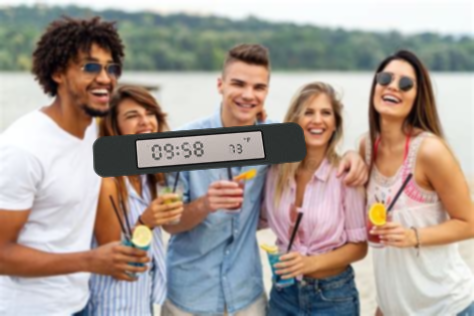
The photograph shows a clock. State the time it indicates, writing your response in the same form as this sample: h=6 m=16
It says h=9 m=58
